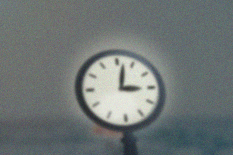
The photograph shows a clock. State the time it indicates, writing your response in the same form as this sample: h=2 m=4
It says h=3 m=2
